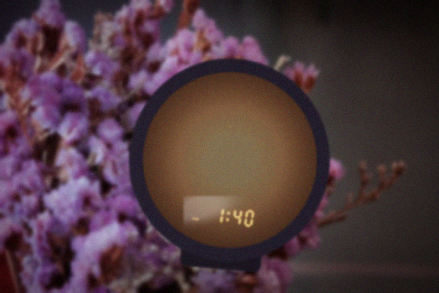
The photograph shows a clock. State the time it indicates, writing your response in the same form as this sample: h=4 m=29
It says h=1 m=40
